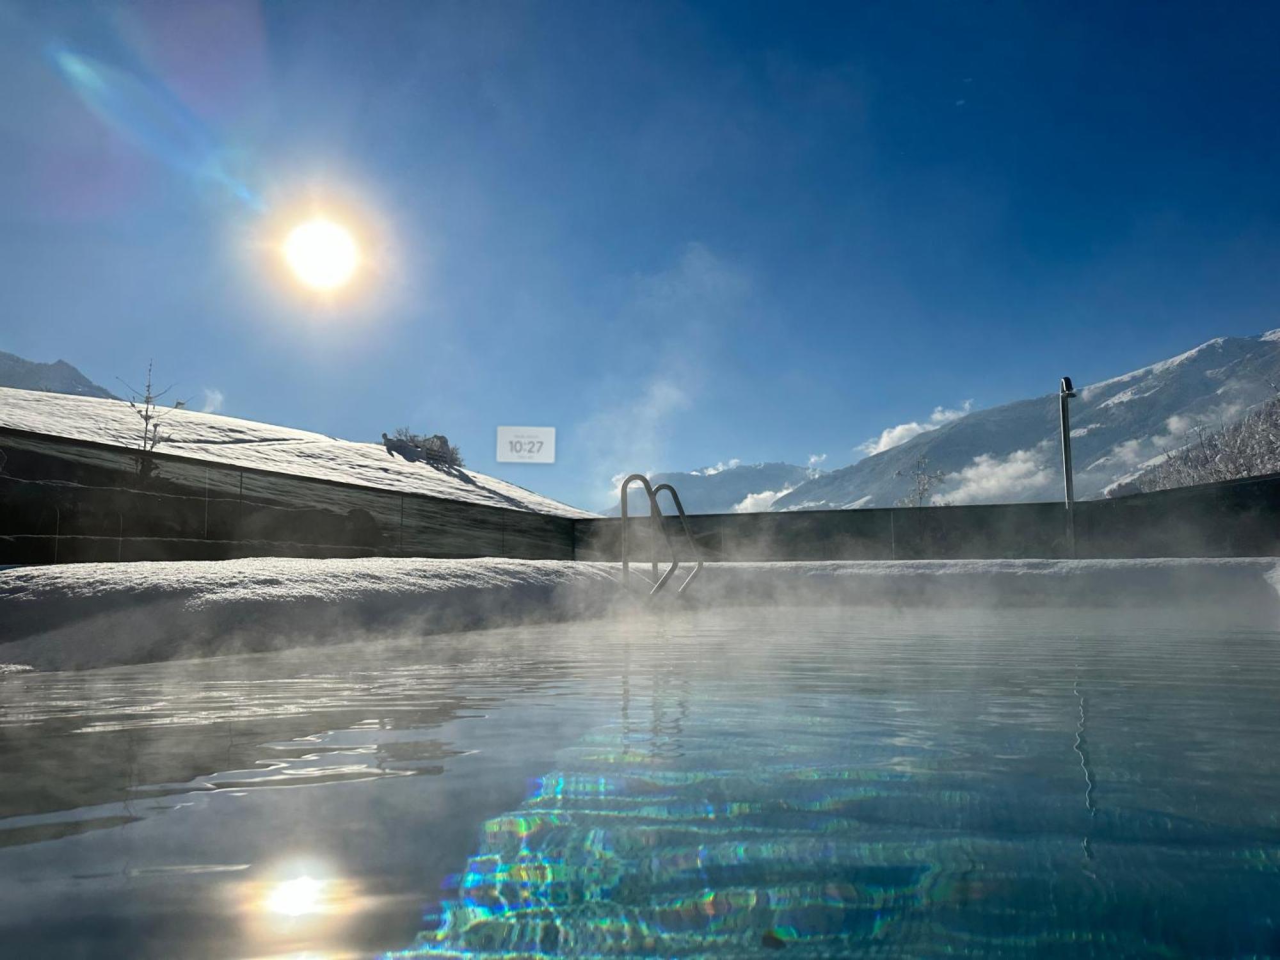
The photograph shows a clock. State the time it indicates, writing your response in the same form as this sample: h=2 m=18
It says h=10 m=27
